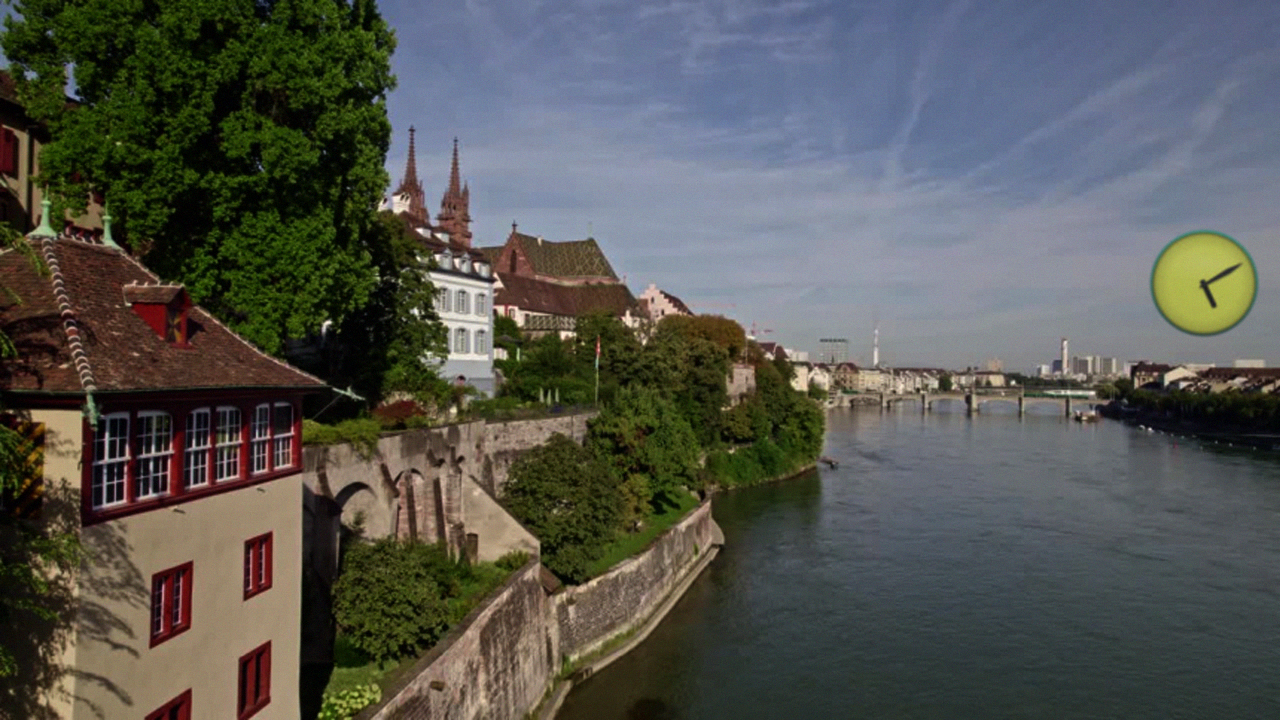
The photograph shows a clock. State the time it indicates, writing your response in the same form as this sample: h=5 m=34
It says h=5 m=10
